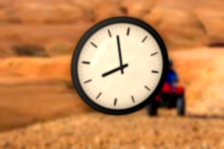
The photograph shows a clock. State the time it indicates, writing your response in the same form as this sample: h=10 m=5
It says h=7 m=57
